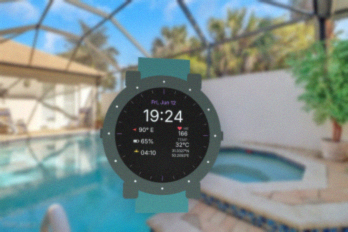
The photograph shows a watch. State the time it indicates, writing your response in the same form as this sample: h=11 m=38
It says h=19 m=24
